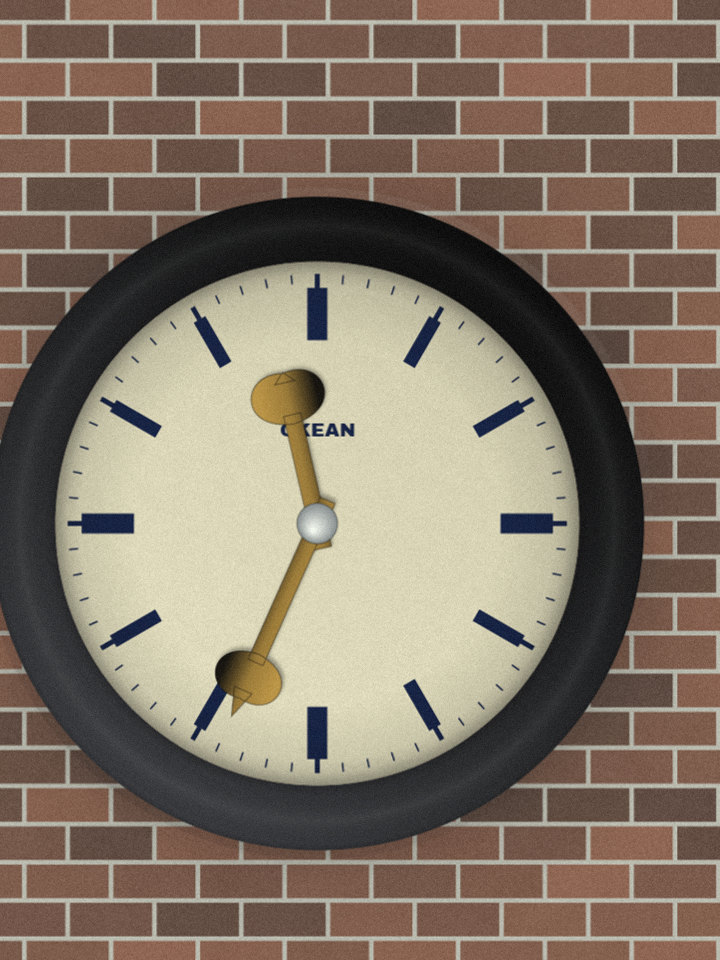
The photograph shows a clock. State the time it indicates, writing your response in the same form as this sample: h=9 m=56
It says h=11 m=34
